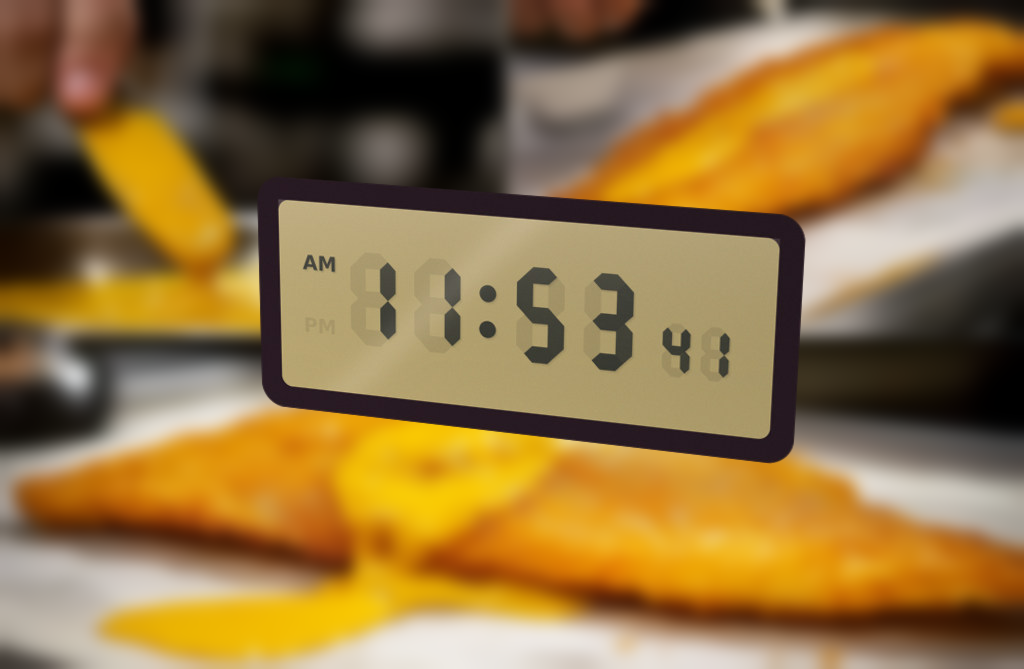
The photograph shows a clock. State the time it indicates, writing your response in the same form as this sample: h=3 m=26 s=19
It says h=11 m=53 s=41
